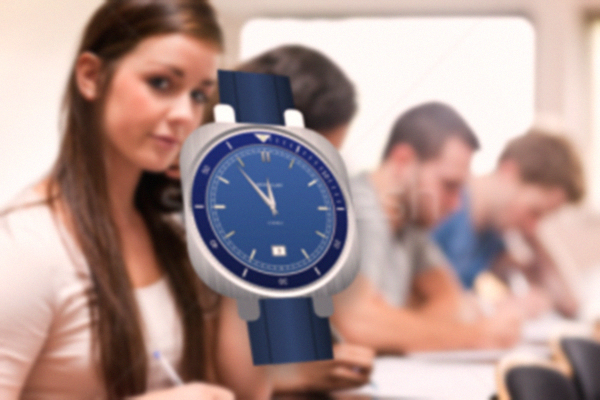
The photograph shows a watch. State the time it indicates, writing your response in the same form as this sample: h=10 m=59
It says h=11 m=54
